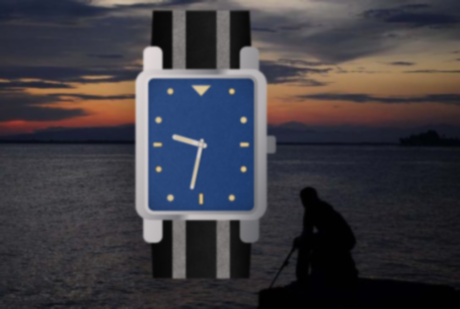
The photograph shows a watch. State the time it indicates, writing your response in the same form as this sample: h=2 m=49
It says h=9 m=32
